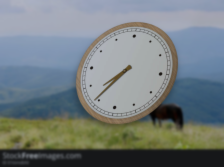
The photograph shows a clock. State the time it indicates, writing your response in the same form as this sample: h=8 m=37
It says h=7 m=36
